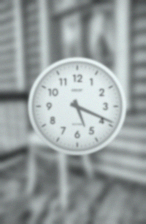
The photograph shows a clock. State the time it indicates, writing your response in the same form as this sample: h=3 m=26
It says h=5 m=19
